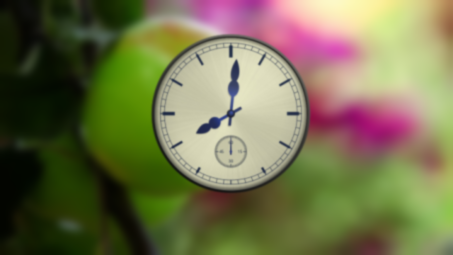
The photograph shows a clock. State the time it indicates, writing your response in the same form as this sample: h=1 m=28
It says h=8 m=1
